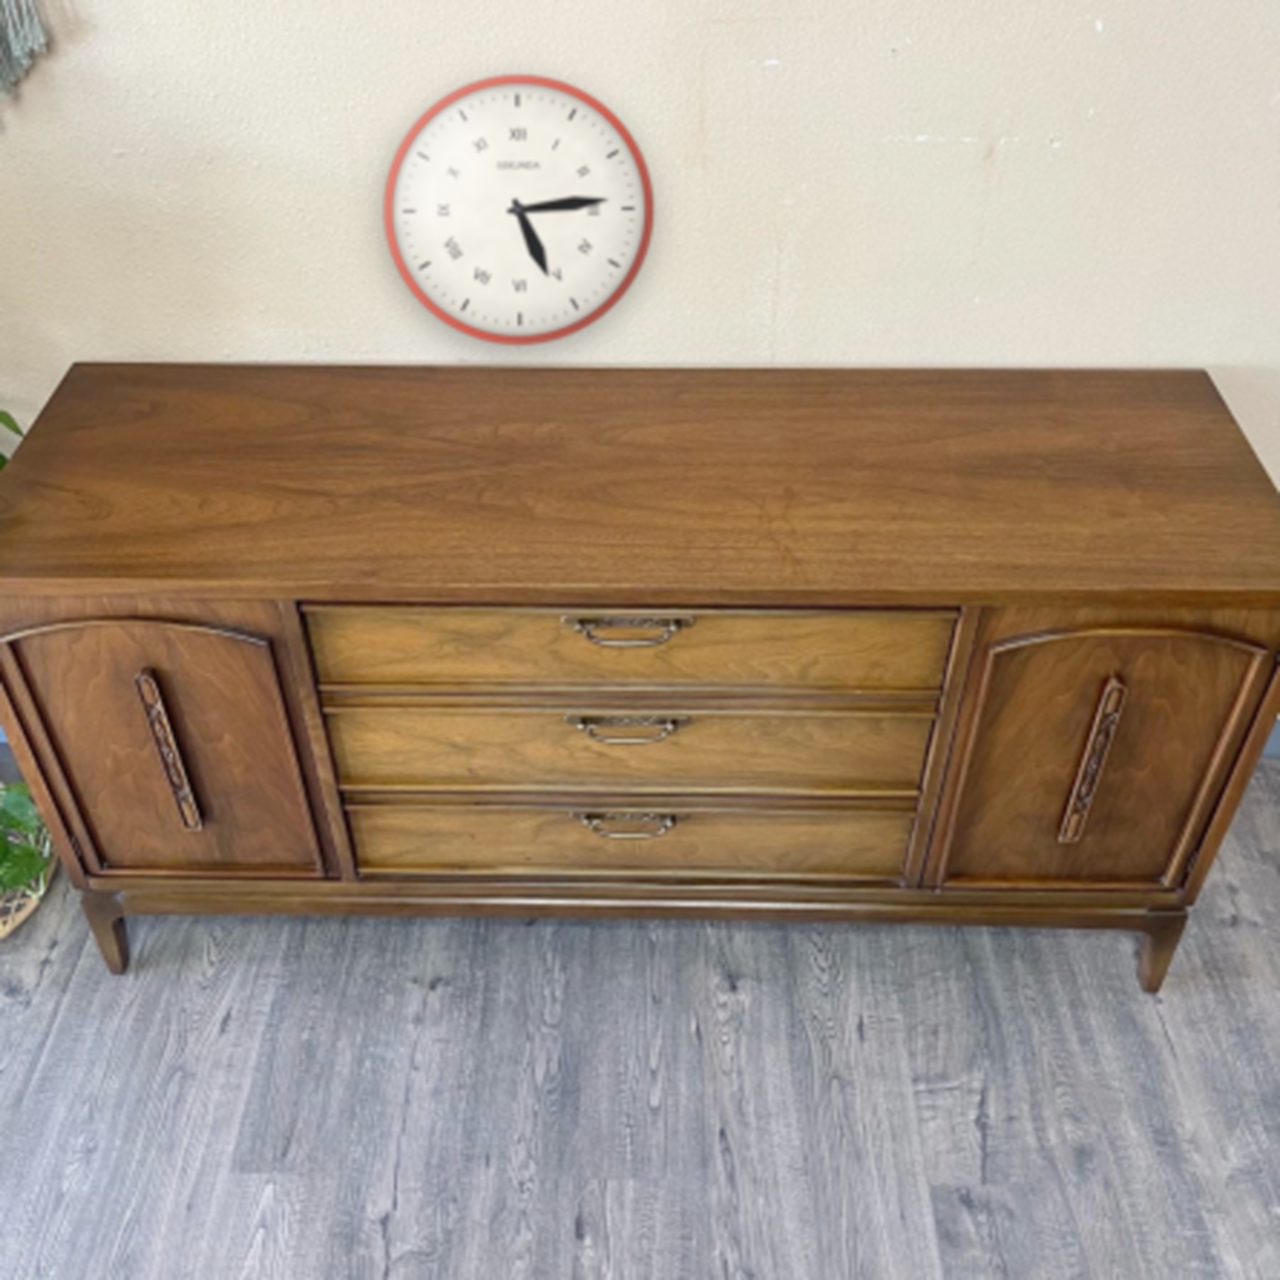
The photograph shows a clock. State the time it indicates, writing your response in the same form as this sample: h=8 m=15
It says h=5 m=14
